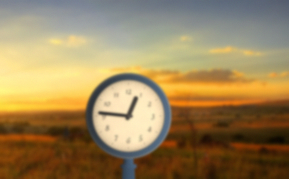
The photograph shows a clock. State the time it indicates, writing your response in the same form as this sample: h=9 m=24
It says h=12 m=46
